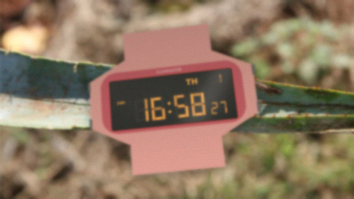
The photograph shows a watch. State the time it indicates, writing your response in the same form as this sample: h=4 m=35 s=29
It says h=16 m=58 s=27
